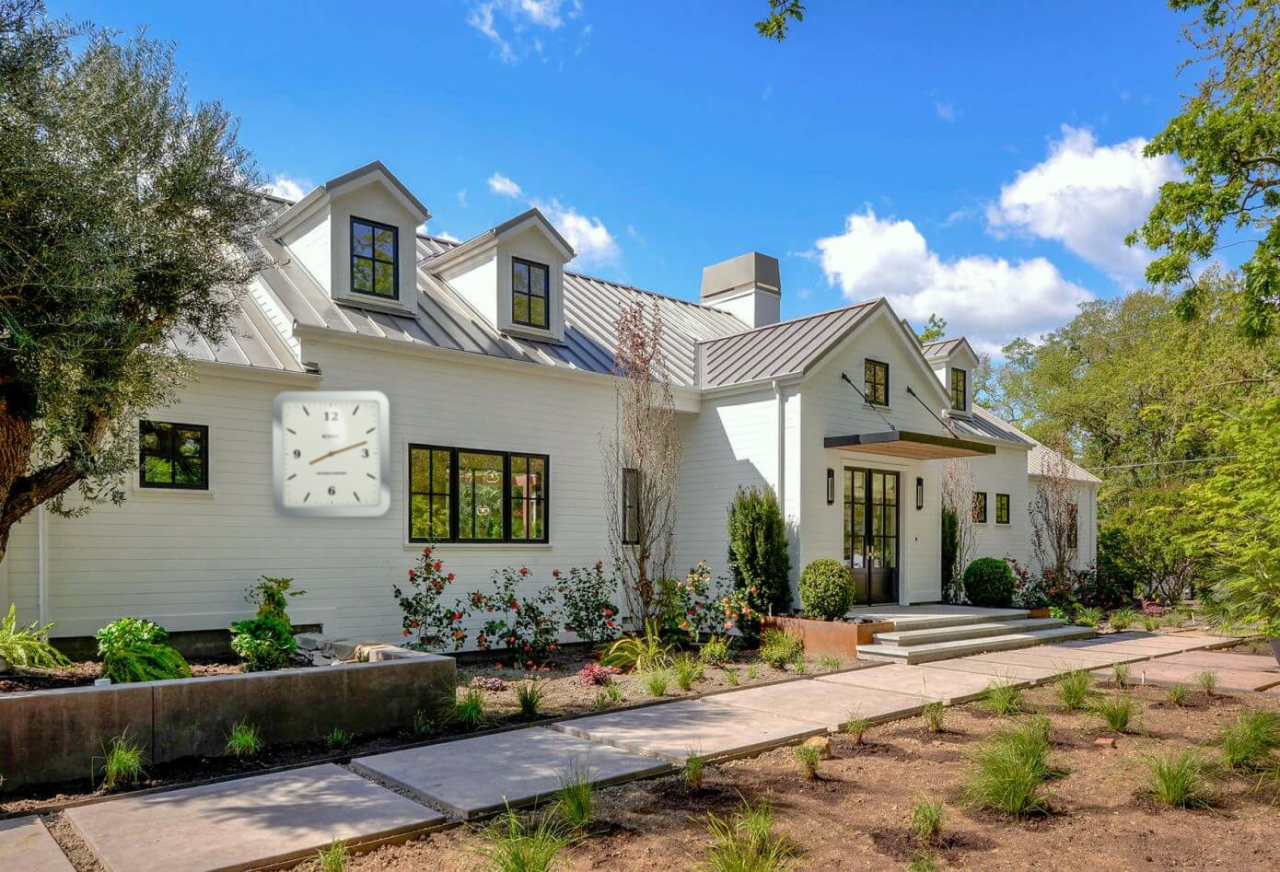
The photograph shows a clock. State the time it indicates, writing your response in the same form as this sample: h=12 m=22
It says h=8 m=12
